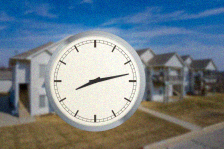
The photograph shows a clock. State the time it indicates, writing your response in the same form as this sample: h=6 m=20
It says h=8 m=13
